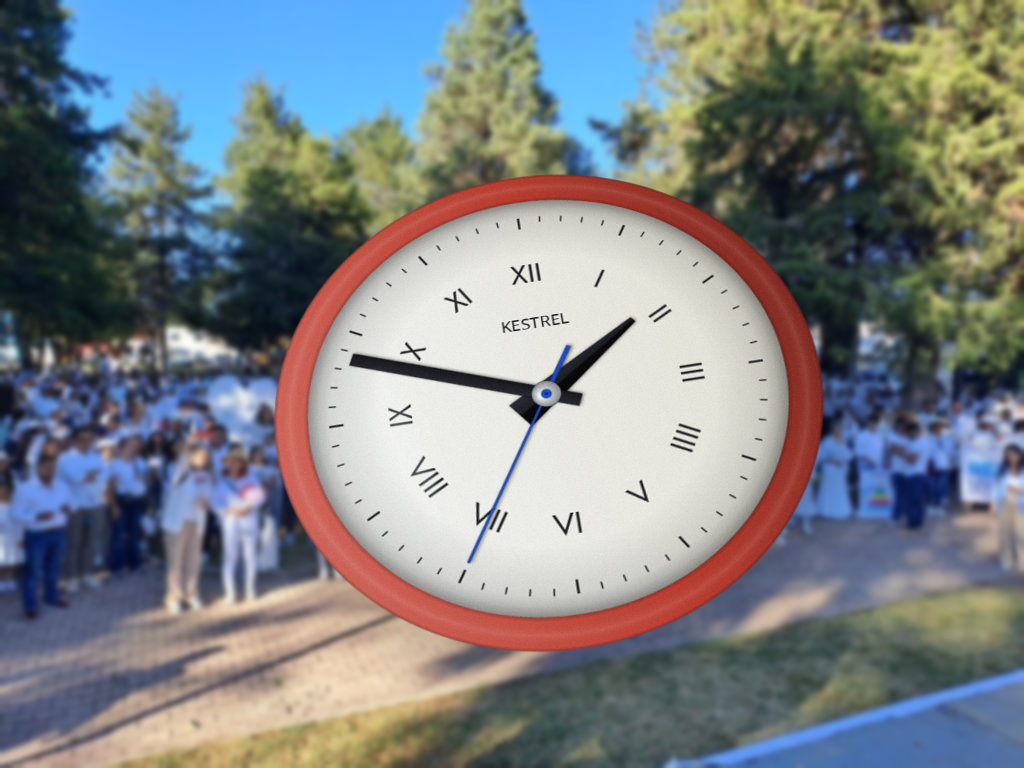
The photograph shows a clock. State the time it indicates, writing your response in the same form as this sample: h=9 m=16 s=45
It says h=1 m=48 s=35
